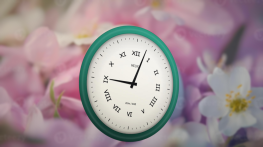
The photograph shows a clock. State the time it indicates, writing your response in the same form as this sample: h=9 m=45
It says h=9 m=3
